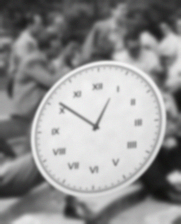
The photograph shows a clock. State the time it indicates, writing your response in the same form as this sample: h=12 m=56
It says h=12 m=51
